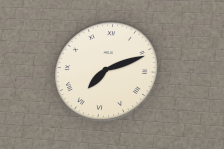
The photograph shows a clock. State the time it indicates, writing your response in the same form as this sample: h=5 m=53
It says h=7 m=11
